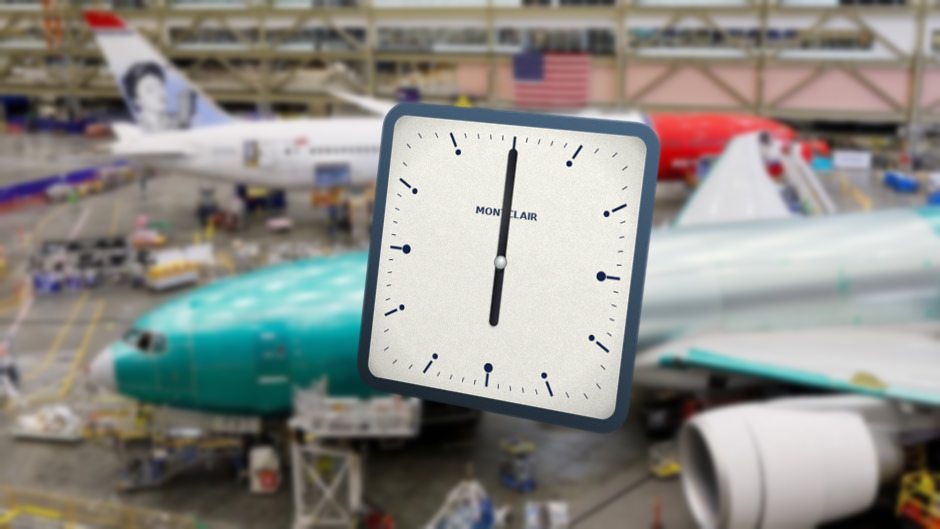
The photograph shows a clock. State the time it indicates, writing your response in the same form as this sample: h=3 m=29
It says h=6 m=0
